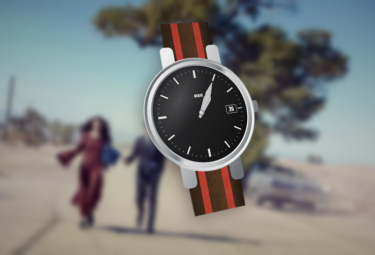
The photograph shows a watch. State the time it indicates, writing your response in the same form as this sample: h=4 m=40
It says h=1 m=5
